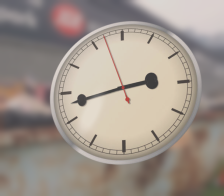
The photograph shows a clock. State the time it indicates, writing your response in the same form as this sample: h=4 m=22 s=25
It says h=2 m=42 s=57
